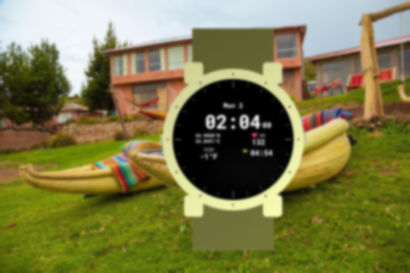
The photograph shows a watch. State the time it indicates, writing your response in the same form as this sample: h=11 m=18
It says h=2 m=4
